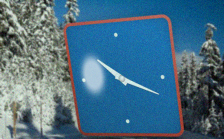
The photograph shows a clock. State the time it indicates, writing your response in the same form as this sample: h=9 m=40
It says h=10 m=19
